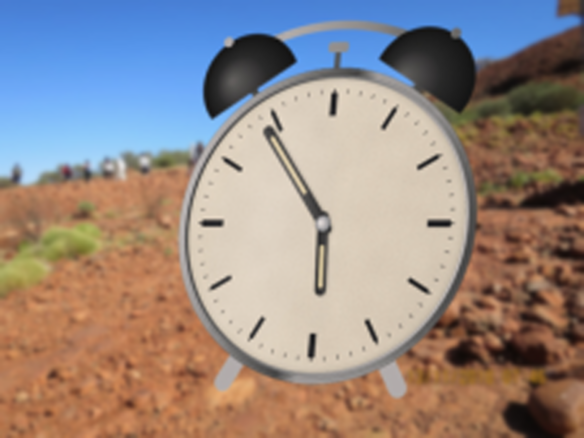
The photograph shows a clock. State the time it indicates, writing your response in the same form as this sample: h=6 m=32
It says h=5 m=54
